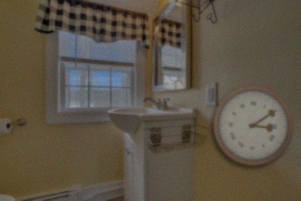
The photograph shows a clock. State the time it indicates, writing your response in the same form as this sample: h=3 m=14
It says h=3 m=9
